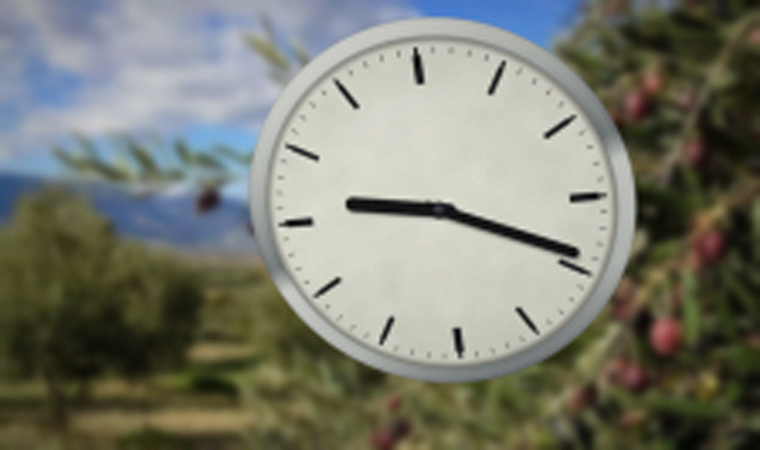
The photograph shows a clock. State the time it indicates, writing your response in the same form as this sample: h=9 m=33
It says h=9 m=19
